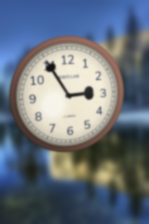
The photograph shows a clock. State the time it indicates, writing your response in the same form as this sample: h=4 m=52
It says h=2 m=55
